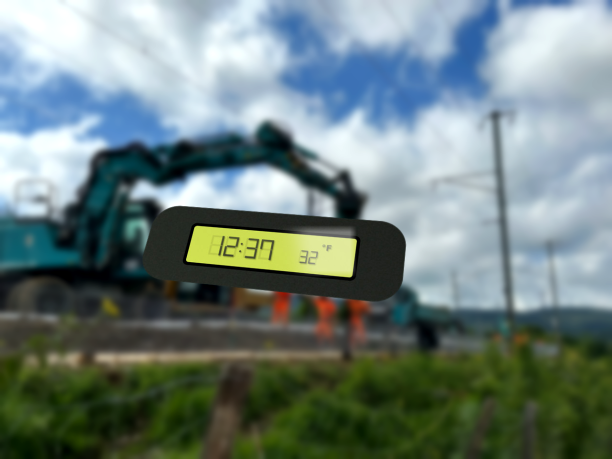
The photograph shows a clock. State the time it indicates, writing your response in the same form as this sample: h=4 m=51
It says h=12 m=37
